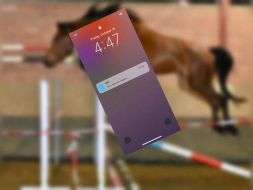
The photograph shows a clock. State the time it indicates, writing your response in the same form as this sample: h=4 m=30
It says h=4 m=47
